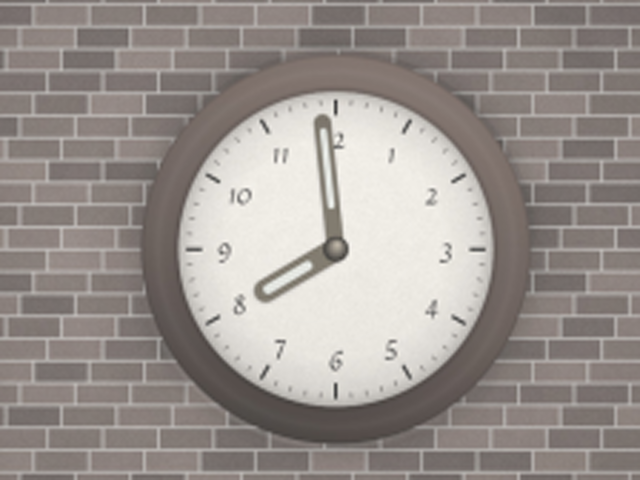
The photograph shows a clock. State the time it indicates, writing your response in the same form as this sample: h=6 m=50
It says h=7 m=59
